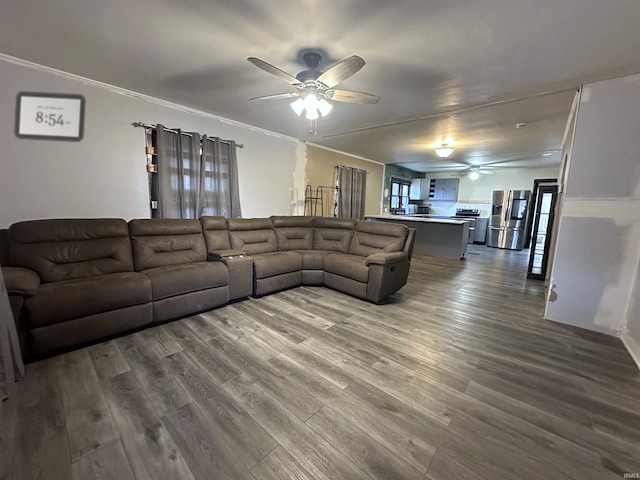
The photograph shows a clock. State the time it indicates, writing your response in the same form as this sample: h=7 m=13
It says h=8 m=54
